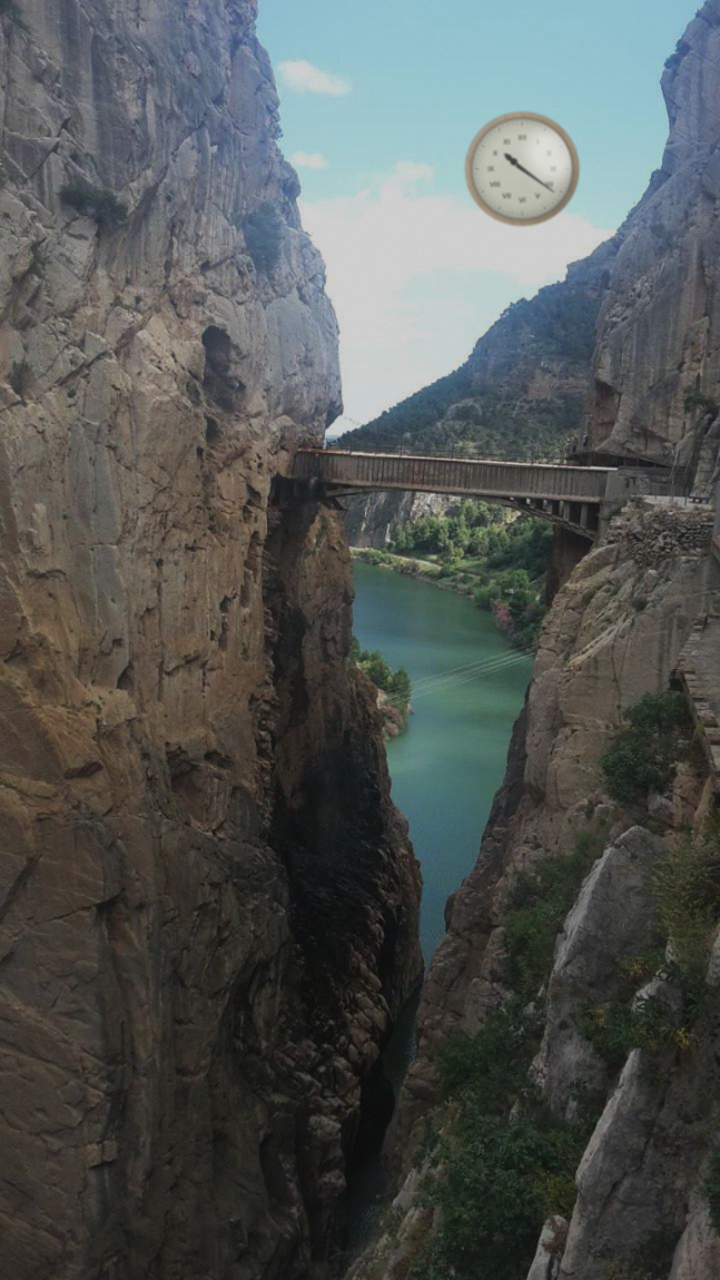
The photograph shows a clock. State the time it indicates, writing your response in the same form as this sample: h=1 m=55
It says h=10 m=21
